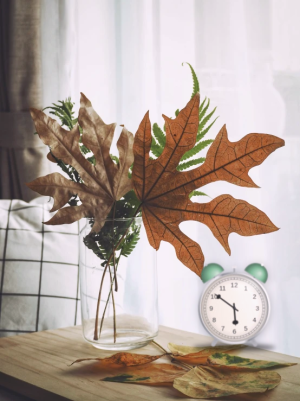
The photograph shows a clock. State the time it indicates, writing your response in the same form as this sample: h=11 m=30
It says h=5 m=51
